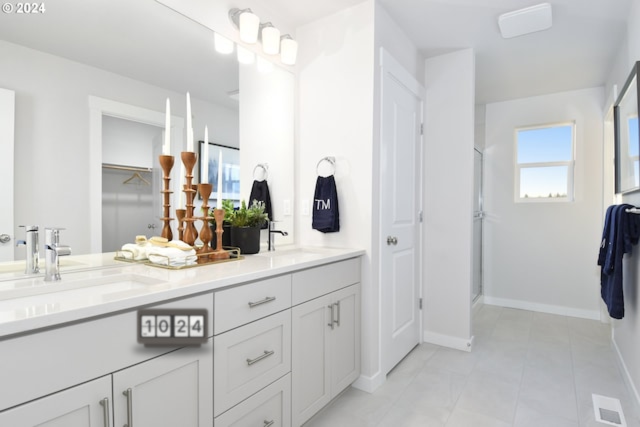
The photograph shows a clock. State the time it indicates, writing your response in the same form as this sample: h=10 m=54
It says h=10 m=24
